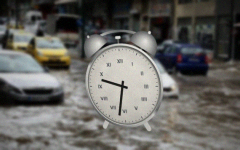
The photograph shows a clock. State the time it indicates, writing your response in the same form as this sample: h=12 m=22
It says h=9 m=32
